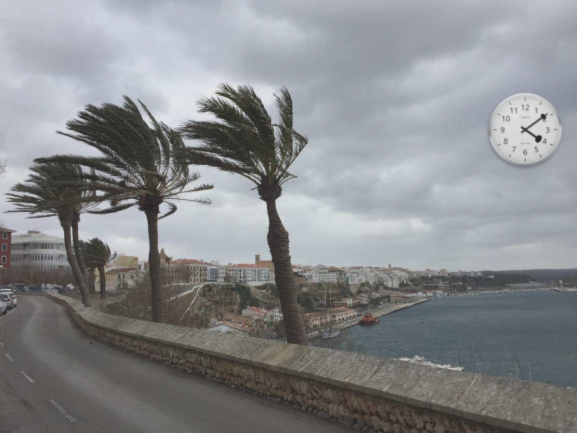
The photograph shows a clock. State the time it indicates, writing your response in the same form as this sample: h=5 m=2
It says h=4 m=9
